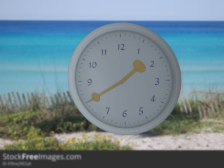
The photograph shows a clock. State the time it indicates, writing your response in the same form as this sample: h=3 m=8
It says h=1 m=40
